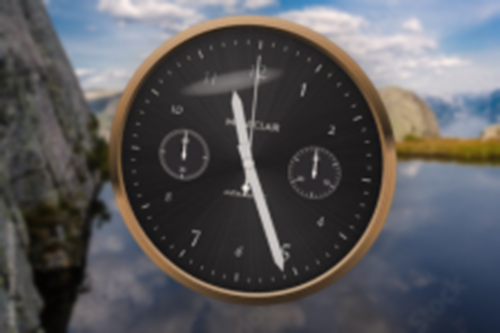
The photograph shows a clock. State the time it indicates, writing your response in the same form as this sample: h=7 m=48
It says h=11 m=26
